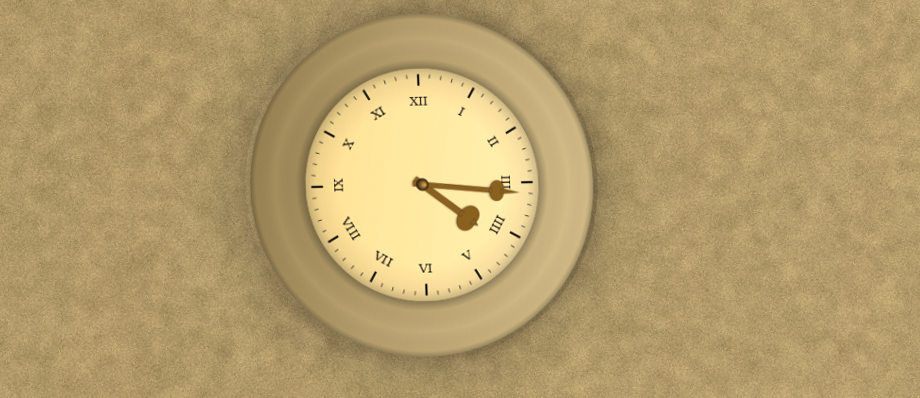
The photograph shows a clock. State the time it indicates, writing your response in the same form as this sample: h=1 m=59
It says h=4 m=16
